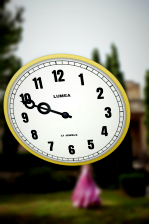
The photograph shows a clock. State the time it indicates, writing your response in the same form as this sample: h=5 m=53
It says h=9 m=49
